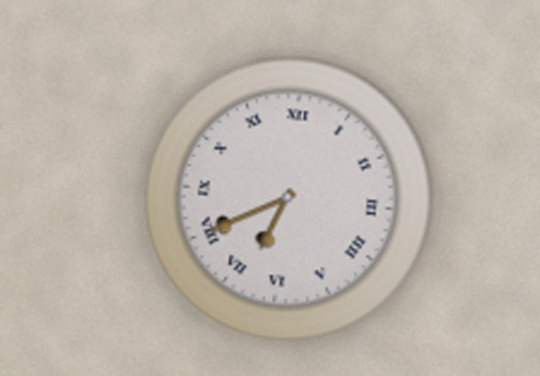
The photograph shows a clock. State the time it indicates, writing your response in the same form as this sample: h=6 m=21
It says h=6 m=40
